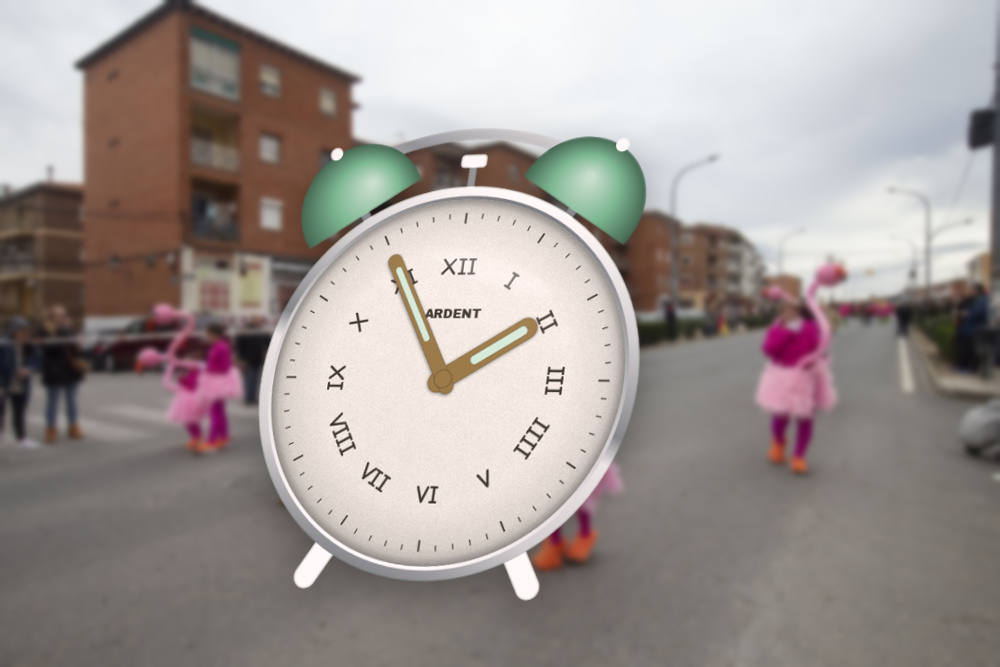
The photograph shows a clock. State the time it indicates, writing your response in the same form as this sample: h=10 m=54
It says h=1 m=55
